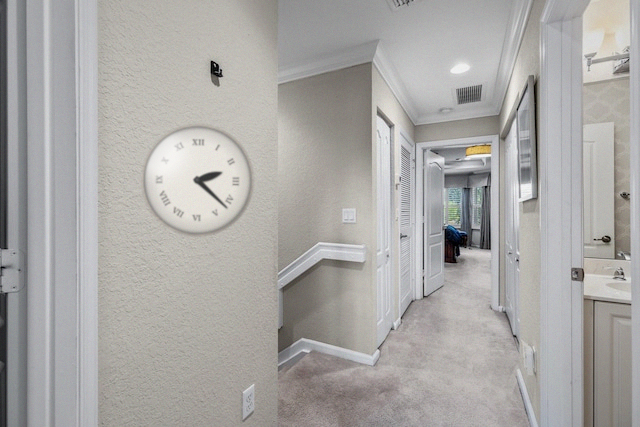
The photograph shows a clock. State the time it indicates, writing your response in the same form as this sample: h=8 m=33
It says h=2 m=22
